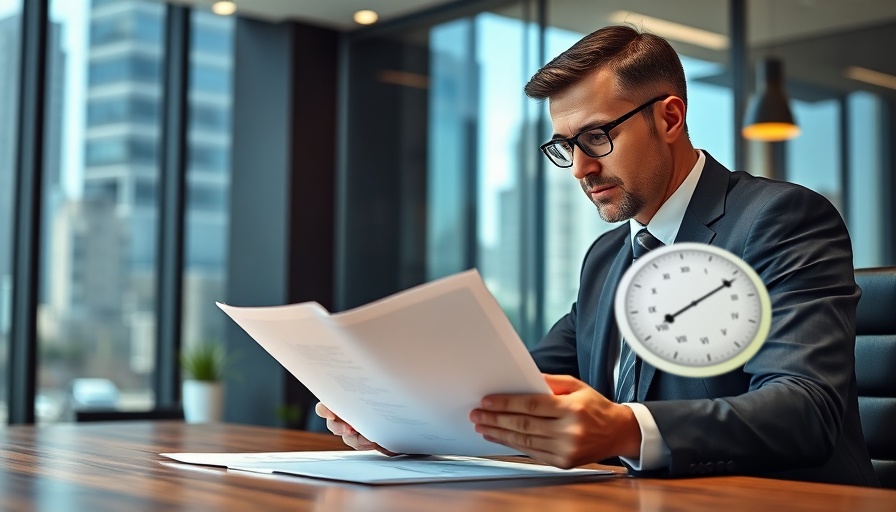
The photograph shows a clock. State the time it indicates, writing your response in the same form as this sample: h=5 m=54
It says h=8 m=11
